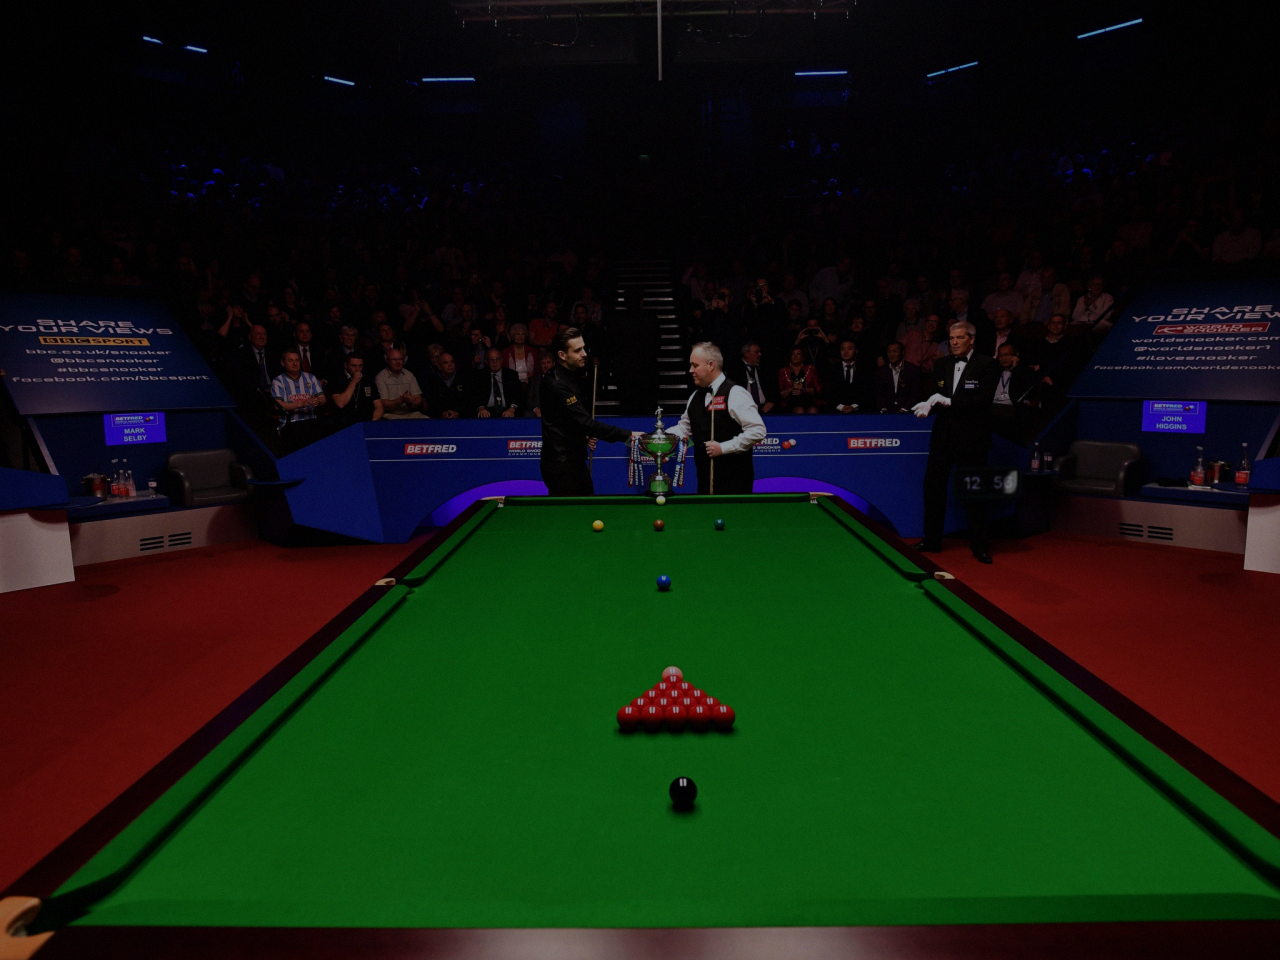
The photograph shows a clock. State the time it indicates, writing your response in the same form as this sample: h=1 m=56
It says h=12 m=56
